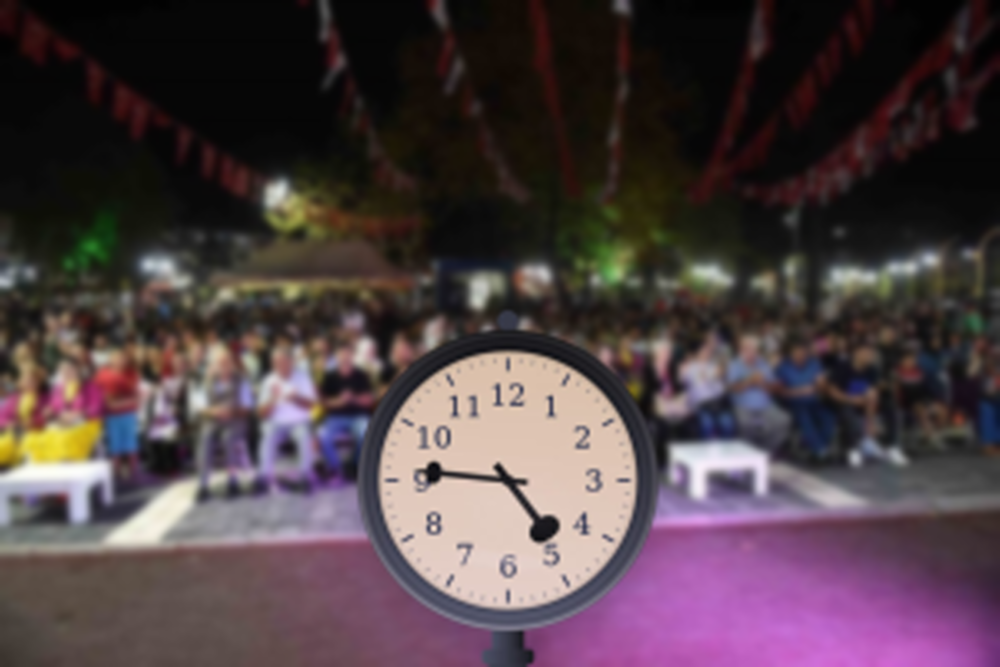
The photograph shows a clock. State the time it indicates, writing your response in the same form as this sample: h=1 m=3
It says h=4 m=46
